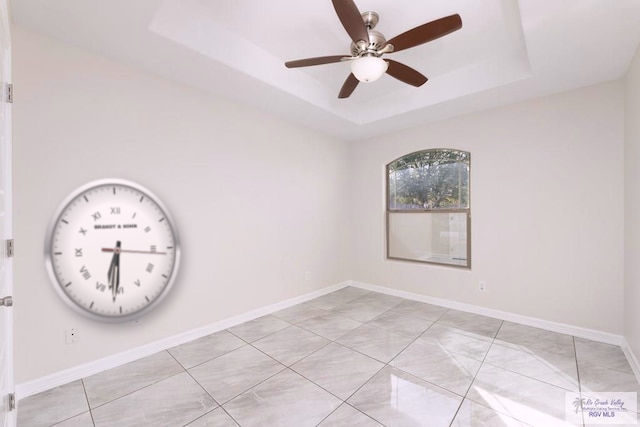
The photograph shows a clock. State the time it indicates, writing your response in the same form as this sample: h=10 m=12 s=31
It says h=6 m=31 s=16
